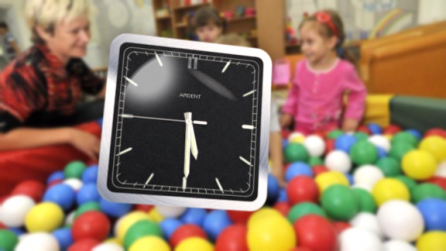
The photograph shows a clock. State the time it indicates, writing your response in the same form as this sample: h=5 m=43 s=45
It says h=5 m=29 s=45
